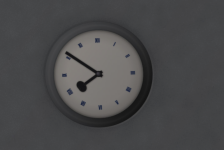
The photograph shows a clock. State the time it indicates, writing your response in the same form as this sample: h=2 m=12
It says h=7 m=51
